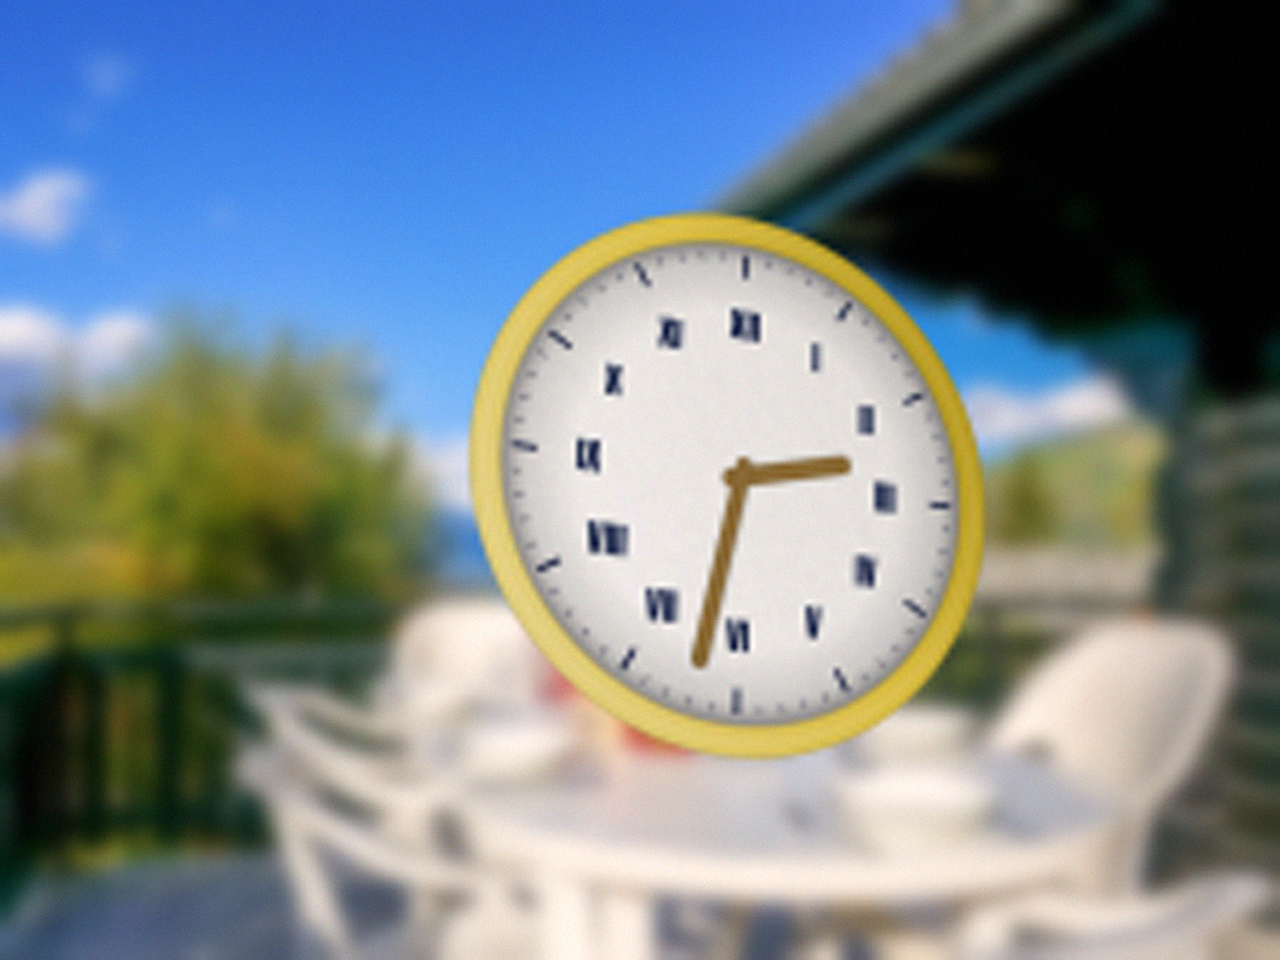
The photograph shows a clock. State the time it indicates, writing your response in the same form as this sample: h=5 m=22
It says h=2 m=32
